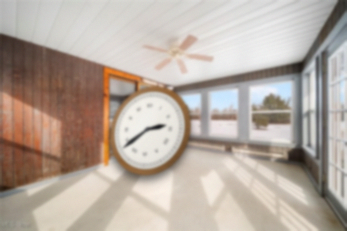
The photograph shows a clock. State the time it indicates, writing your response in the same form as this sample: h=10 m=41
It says h=2 m=39
